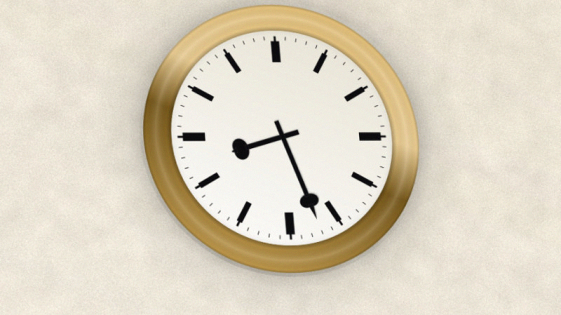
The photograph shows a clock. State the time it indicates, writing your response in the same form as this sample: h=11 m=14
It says h=8 m=27
